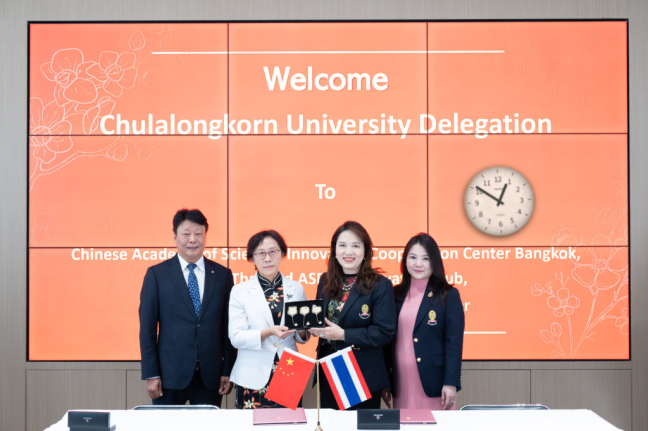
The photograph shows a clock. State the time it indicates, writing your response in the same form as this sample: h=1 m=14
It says h=12 m=51
